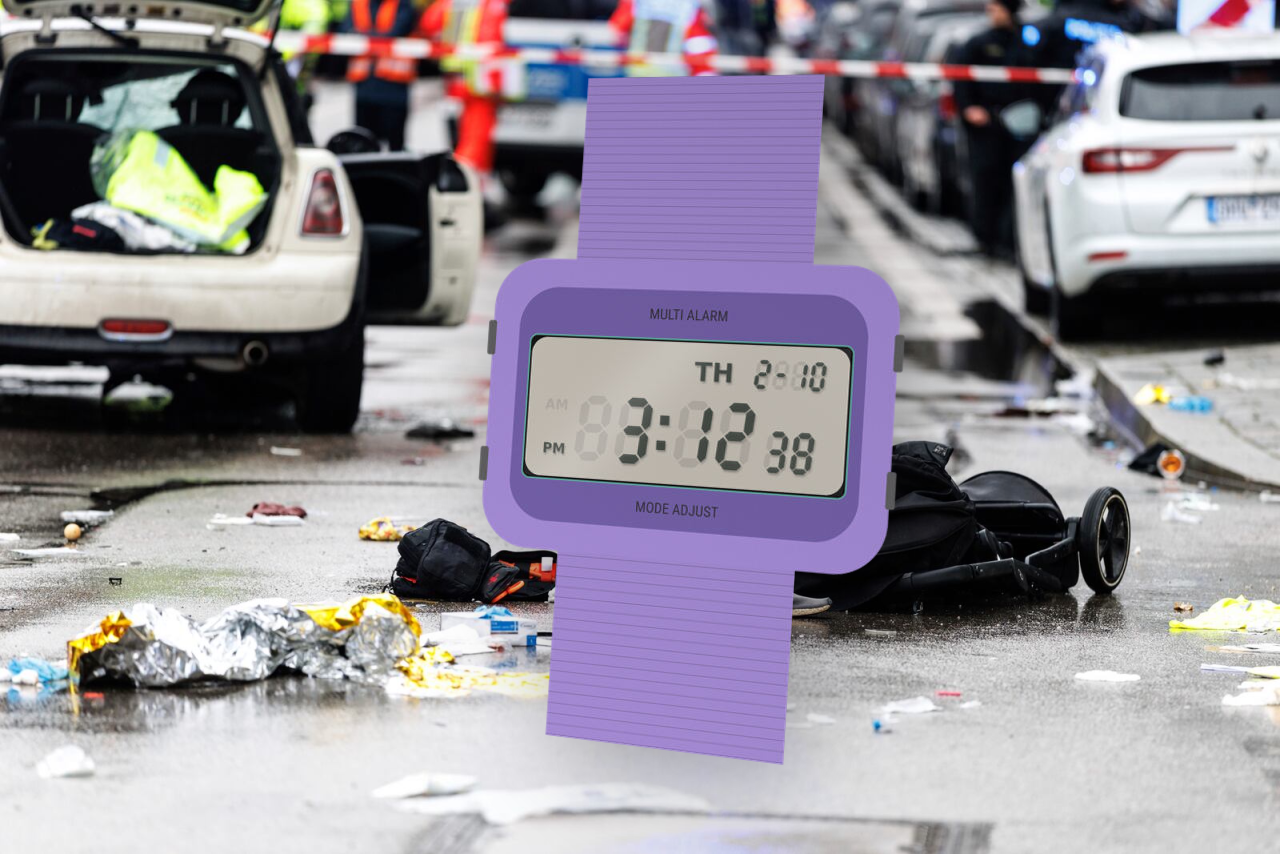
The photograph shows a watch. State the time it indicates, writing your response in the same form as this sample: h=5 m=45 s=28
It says h=3 m=12 s=38
